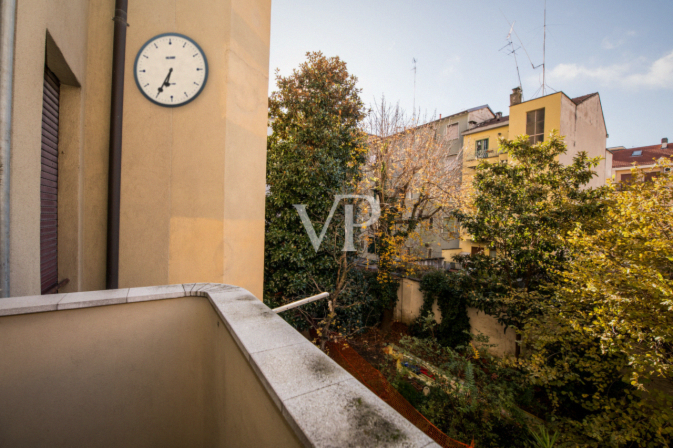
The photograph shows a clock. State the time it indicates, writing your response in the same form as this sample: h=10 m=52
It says h=6 m=35
